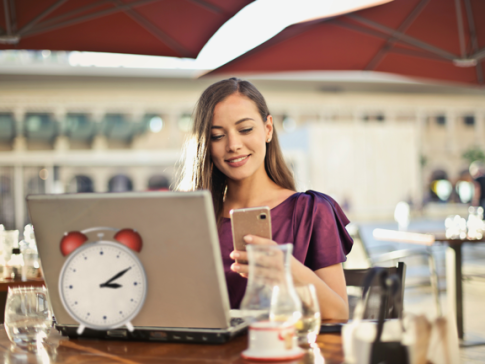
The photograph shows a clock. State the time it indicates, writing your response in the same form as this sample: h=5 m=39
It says h=3 m=10
